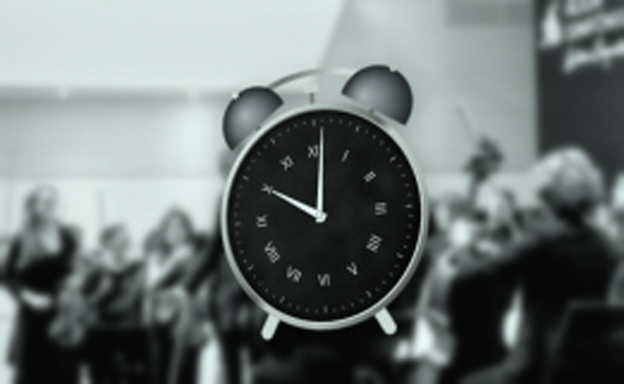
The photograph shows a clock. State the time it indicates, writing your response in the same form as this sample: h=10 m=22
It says h=10 m=1
